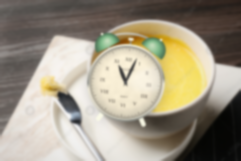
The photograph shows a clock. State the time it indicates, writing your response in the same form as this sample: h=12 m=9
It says h=11 m=3
